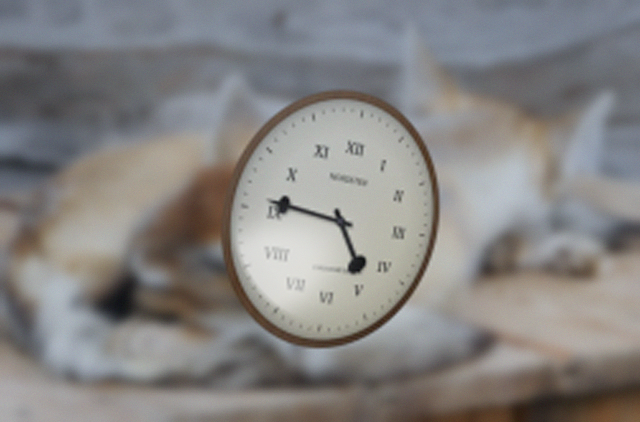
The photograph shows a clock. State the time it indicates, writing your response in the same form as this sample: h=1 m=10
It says h=4 m=46
